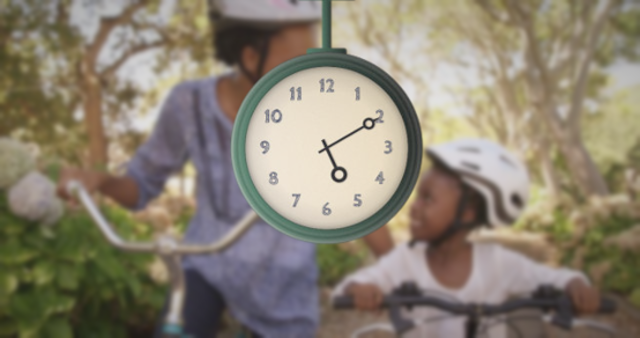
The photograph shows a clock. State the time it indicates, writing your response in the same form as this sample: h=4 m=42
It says h=5 m=10
